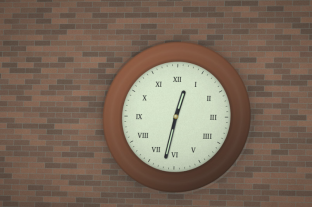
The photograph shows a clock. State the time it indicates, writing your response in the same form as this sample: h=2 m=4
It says h=12 m=32
